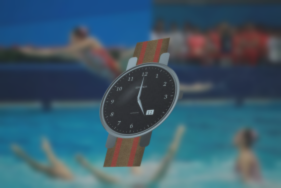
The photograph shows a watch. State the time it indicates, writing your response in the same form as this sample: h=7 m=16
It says h=5 m=0
